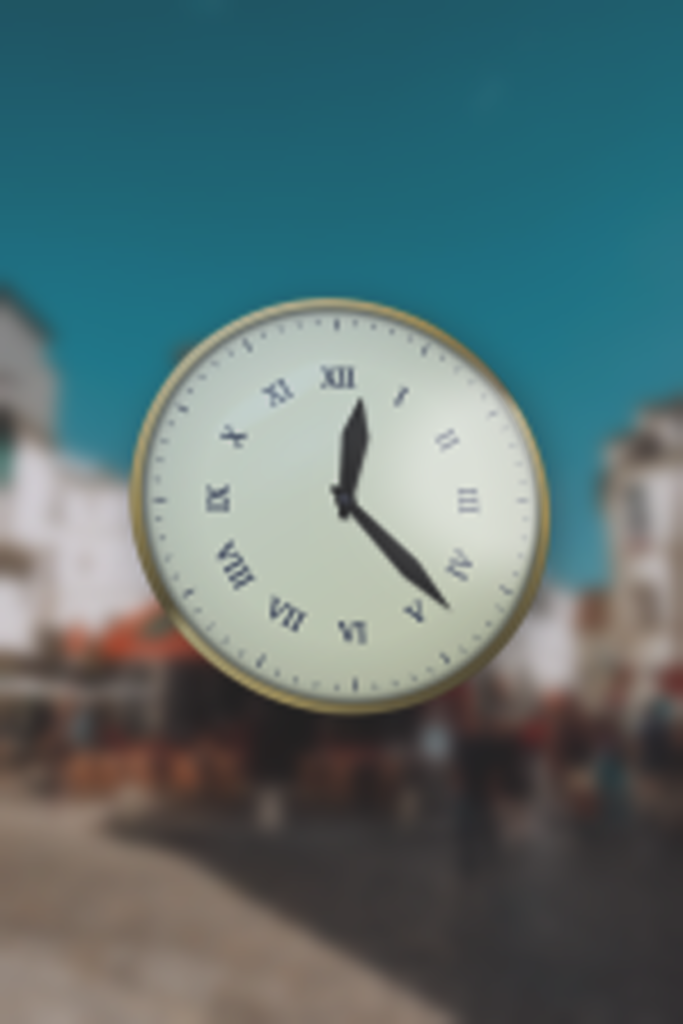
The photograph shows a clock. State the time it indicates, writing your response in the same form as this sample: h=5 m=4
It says h=12 m=23
